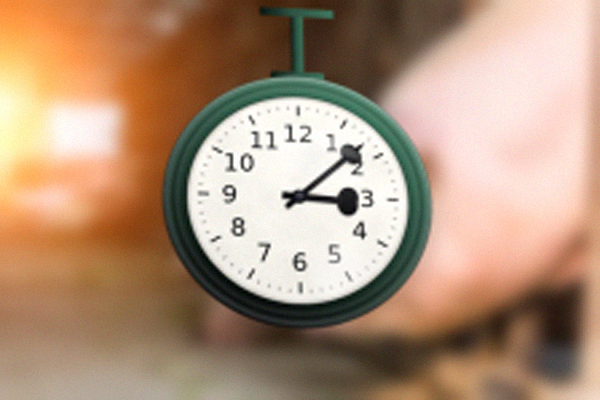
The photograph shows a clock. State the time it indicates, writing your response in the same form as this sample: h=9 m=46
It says h=3 m=8
